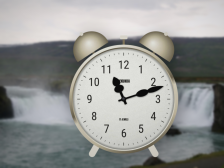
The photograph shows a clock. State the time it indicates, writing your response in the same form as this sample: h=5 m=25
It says h=11 m=12
